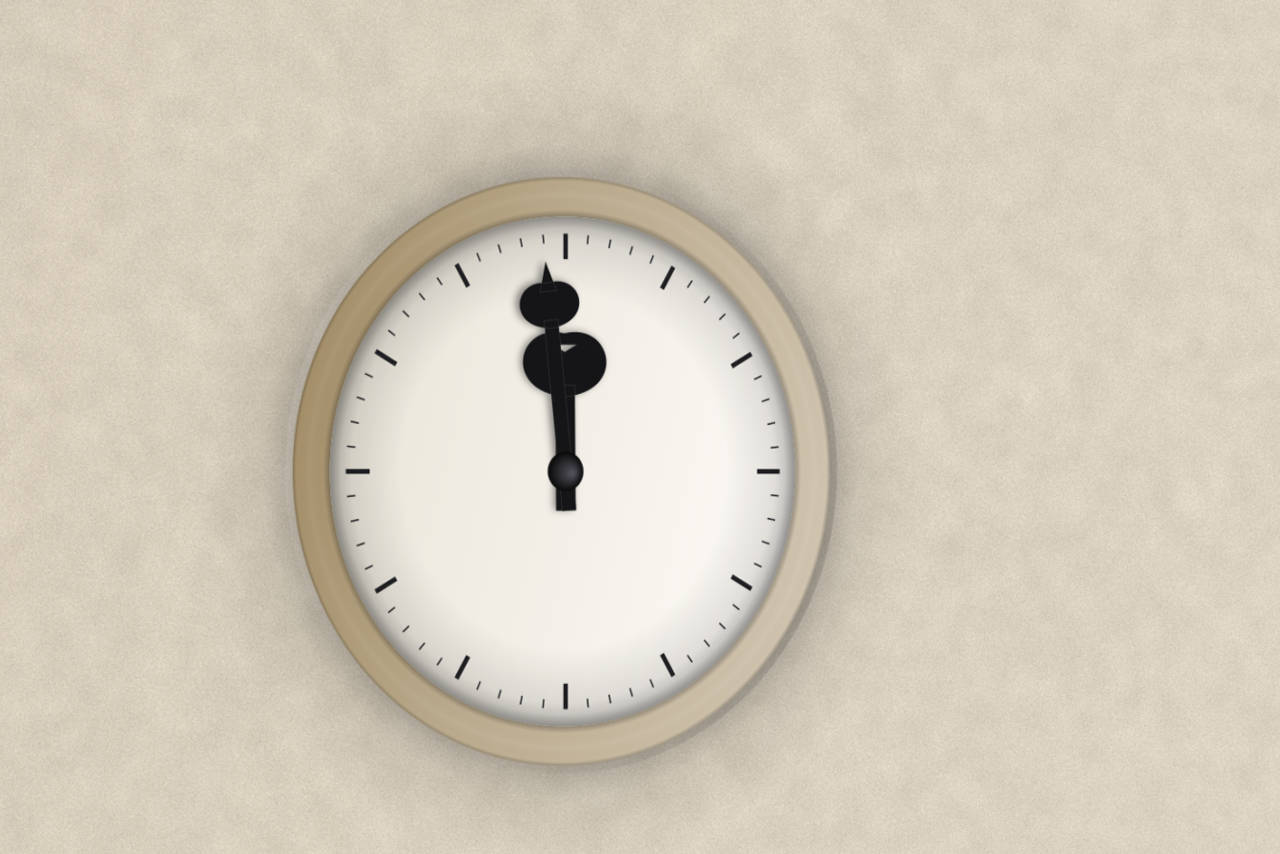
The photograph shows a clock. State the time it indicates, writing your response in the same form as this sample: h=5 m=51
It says h=11 m=59
